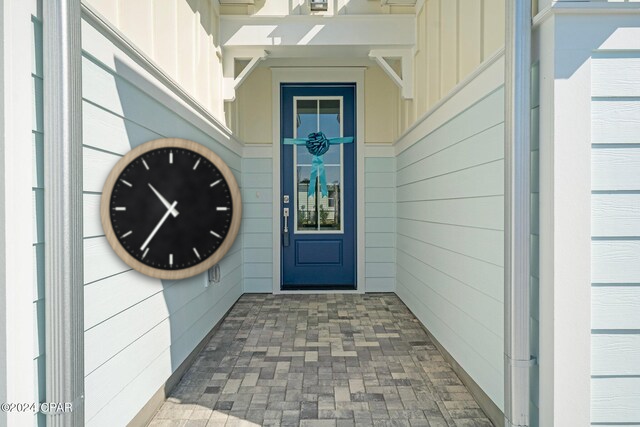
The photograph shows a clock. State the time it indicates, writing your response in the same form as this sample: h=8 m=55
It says h=10 m=36
